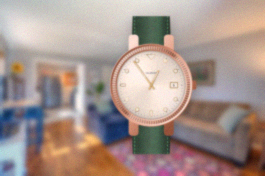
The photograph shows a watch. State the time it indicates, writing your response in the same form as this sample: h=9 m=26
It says h=12 m=54
